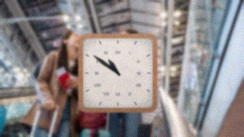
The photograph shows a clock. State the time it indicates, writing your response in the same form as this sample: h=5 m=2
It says h=10 m=51
